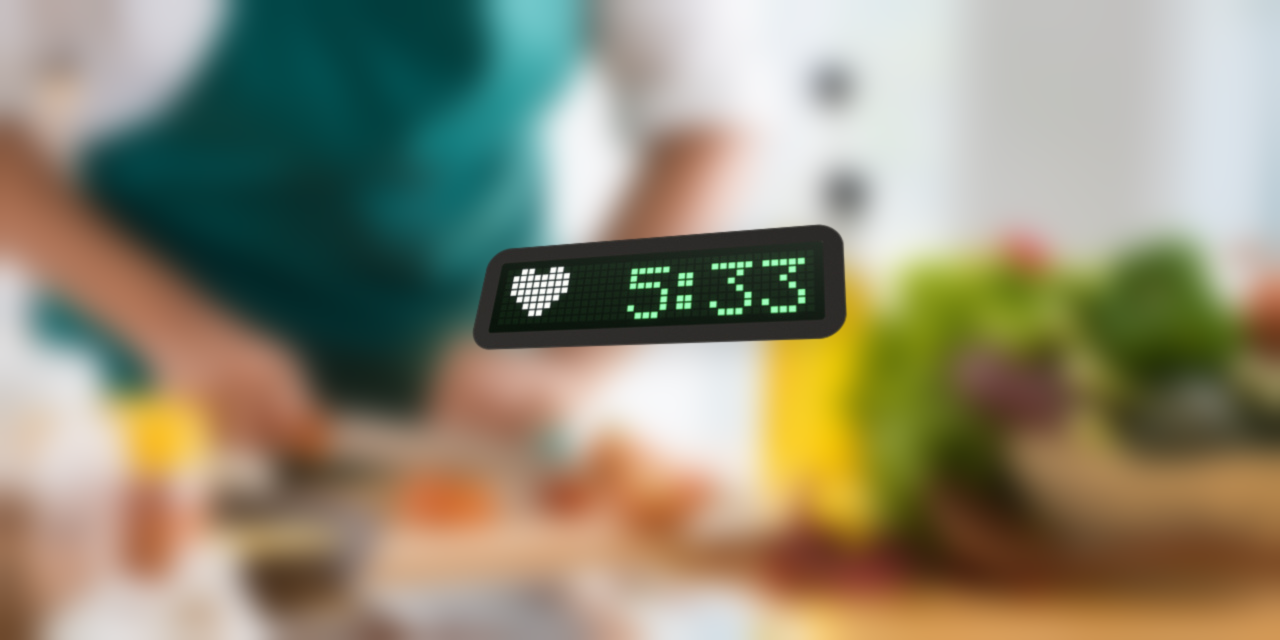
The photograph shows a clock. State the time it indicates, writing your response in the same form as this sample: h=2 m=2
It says h=5 m=33
